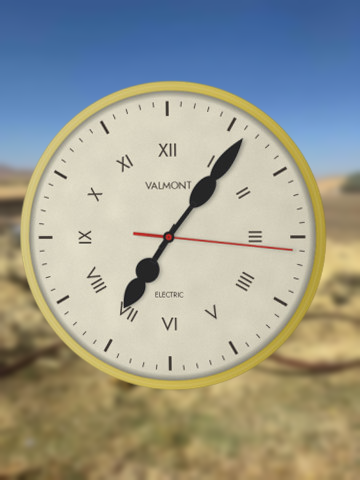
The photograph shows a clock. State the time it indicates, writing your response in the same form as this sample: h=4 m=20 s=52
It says h=7 m=6 s=16
